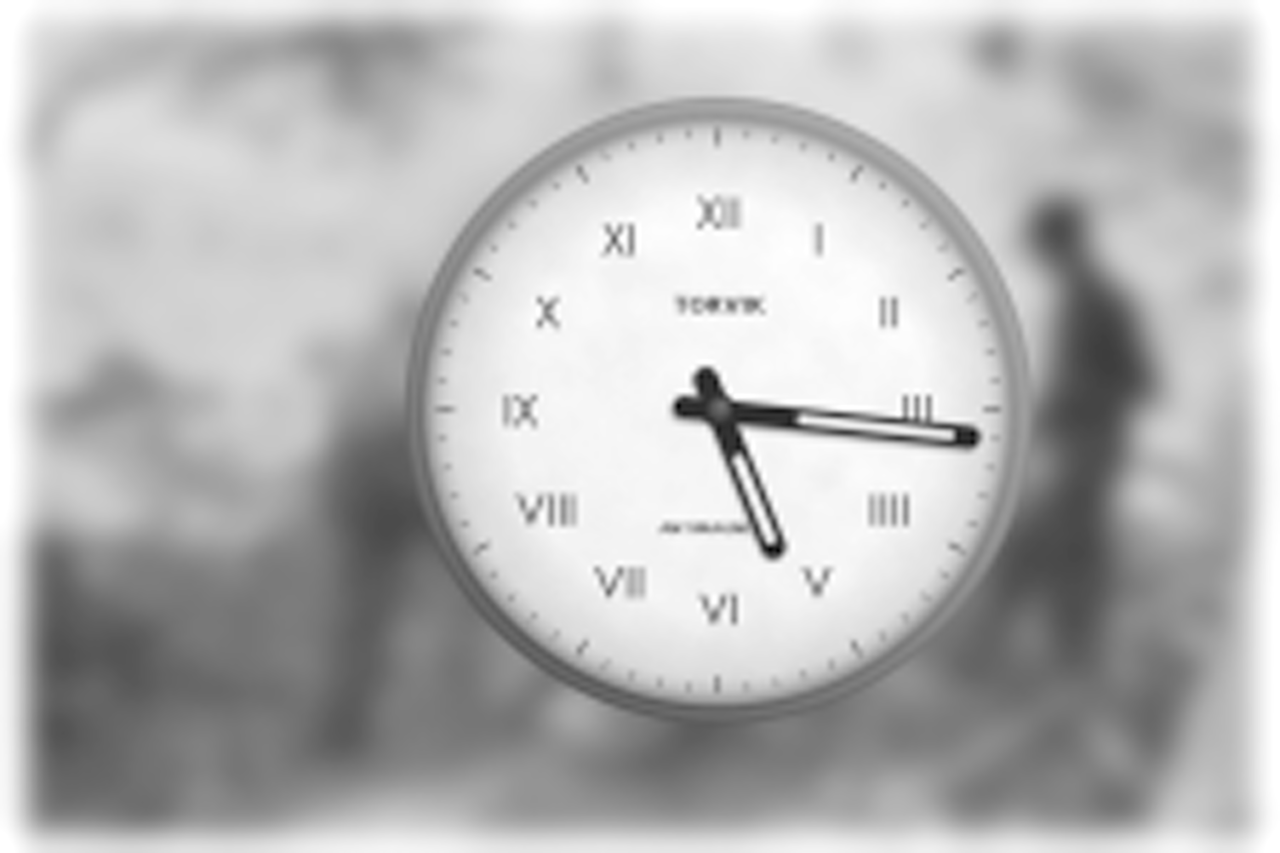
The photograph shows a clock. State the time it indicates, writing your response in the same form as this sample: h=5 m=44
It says h=5 m=16
